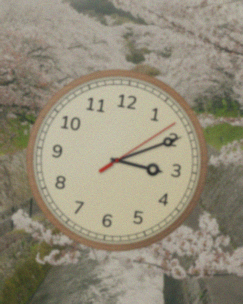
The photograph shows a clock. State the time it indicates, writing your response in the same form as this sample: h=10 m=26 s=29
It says h=3 m=10 s=8
